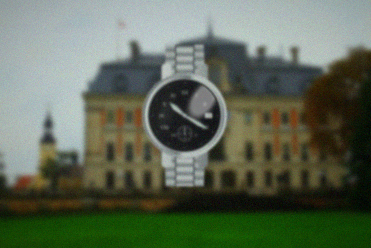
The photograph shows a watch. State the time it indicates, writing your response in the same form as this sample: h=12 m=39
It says h=10 m=20
